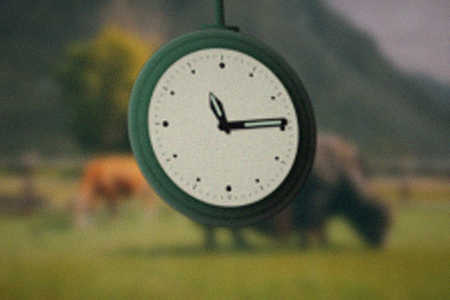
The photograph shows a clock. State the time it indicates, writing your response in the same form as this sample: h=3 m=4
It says h=11 m=14
